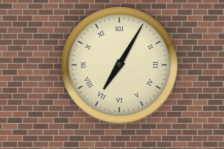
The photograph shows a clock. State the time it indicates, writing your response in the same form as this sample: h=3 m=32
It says h=7 m=5
